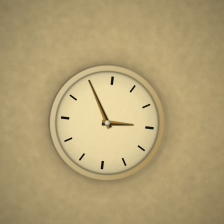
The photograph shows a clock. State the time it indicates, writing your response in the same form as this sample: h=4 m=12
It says h=2 m=55
